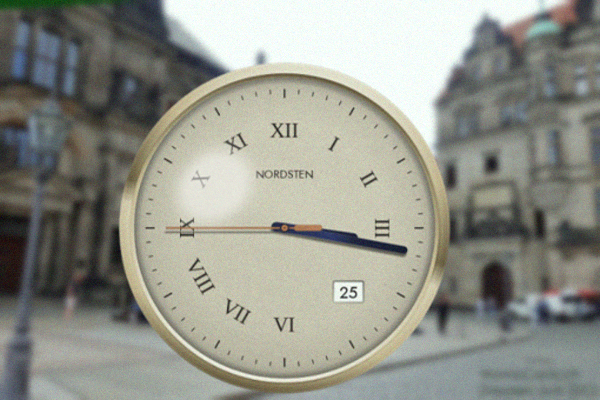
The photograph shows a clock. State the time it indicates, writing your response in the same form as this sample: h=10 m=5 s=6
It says h=3 m=16 s=45
